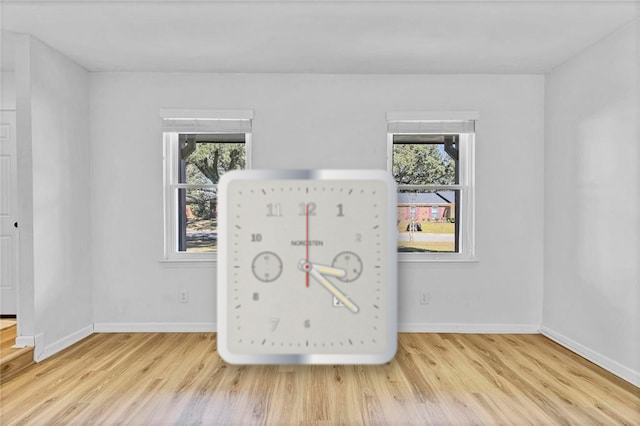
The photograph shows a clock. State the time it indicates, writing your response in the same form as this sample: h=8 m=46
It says h=3 m=22
